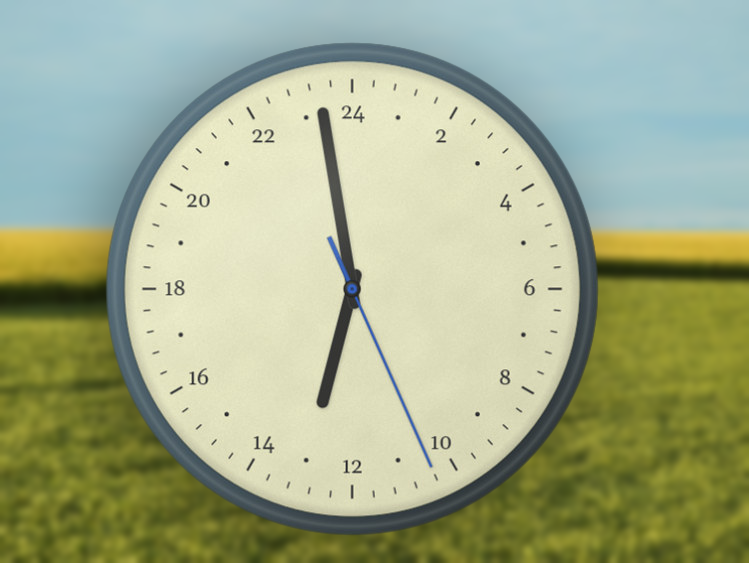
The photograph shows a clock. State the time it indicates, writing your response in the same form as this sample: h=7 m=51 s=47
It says h=12 m=58 s=26
